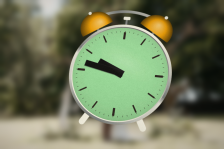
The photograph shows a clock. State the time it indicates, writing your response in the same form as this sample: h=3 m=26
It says h=9 m=47
